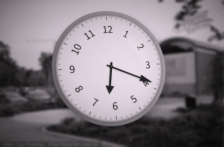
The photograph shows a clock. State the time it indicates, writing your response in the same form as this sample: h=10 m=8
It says h=6 m=19
